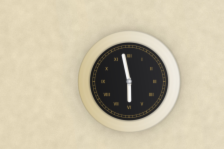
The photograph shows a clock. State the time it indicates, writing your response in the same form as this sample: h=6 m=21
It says h=5 m=58
